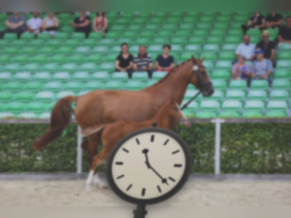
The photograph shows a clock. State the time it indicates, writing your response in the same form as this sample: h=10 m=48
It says h=11 m=22
